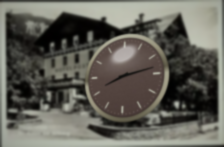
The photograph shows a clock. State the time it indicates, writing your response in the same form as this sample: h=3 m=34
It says h=8 m=13
